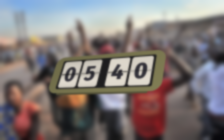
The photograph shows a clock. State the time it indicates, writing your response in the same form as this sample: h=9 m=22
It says h=5 m=40
